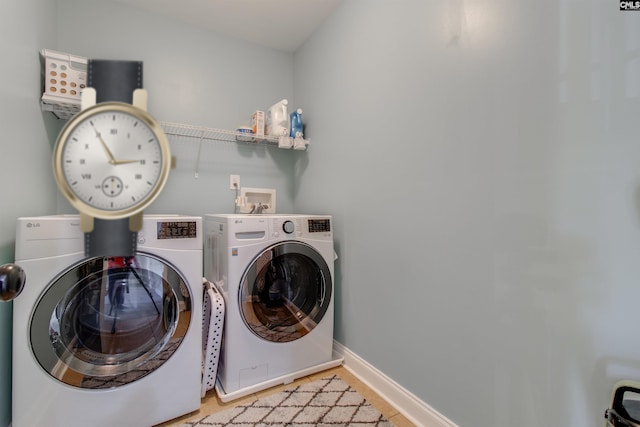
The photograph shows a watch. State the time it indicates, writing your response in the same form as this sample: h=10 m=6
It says h=2 m=55
